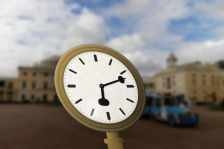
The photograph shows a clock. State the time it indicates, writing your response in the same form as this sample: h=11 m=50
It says h=6 m=12
